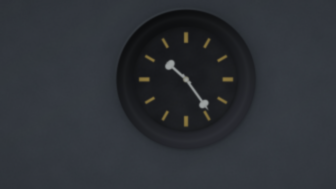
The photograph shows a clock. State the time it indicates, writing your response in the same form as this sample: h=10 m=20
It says h=10 m=24
